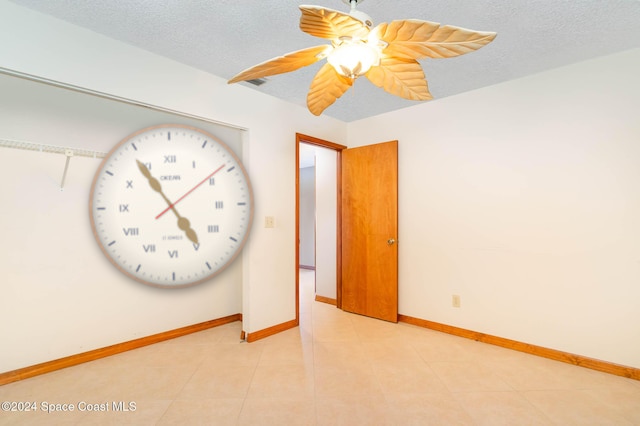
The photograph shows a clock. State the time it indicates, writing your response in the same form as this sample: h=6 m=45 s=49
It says h=4 m=54 s=9
